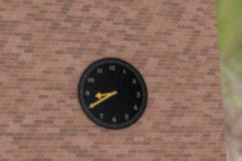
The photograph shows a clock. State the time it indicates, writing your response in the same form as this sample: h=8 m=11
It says h=8 m=40
